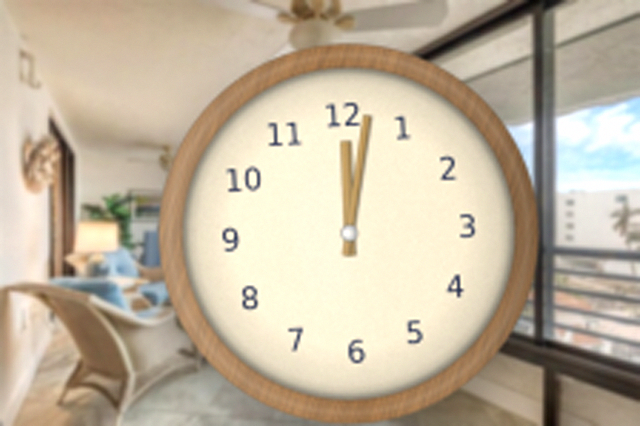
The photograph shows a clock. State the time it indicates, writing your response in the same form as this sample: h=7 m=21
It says h=12 m=2
